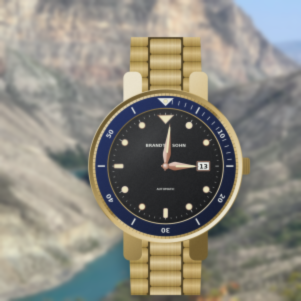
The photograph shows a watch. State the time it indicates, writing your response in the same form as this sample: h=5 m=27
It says h=3 m=1
